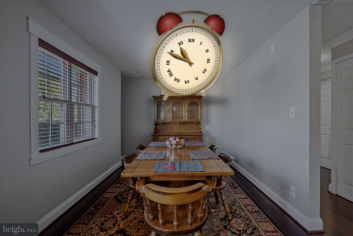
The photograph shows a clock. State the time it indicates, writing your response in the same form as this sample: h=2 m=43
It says h=10 m=49
